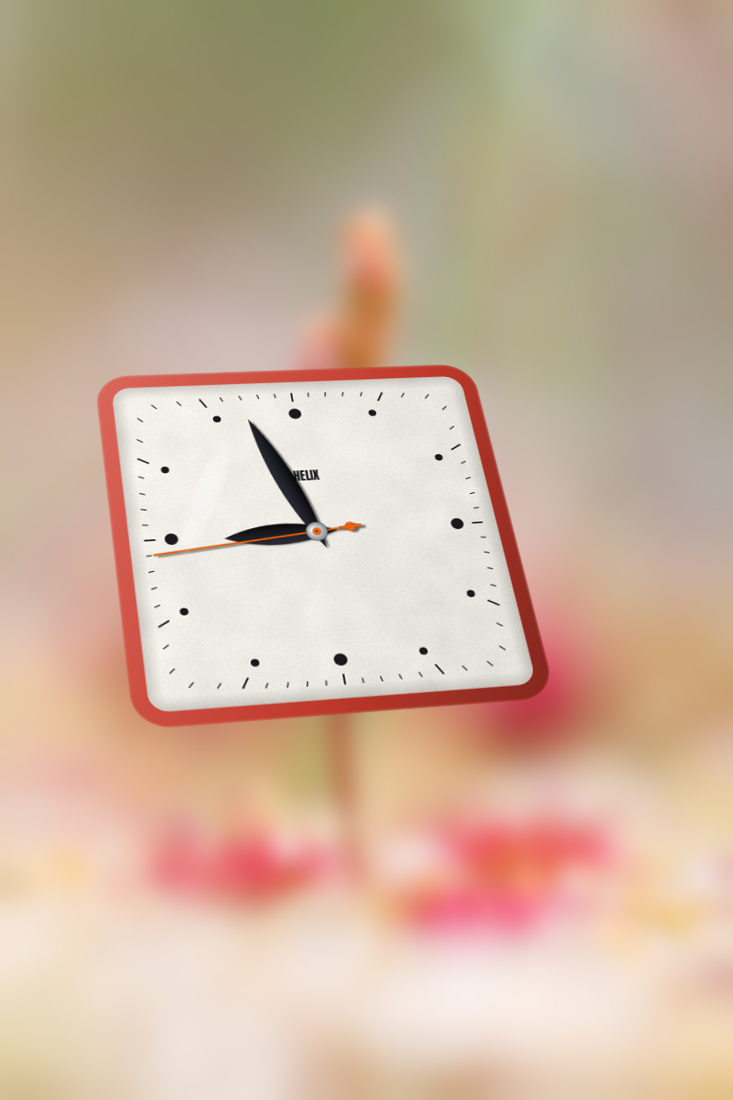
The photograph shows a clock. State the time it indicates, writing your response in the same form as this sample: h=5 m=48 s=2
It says h=8 m=56 s=44
